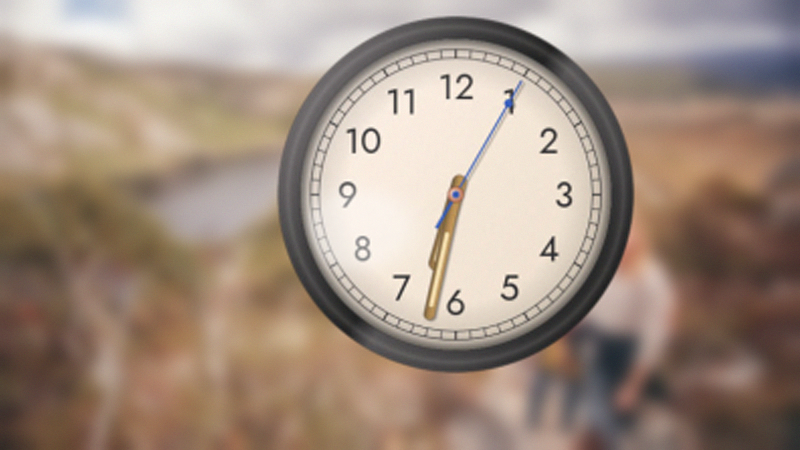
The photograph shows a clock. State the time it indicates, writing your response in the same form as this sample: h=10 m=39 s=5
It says h=6 m=32 s=5
